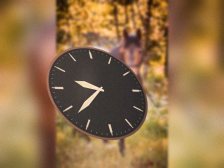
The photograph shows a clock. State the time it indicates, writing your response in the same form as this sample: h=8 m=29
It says h=9 m=38
